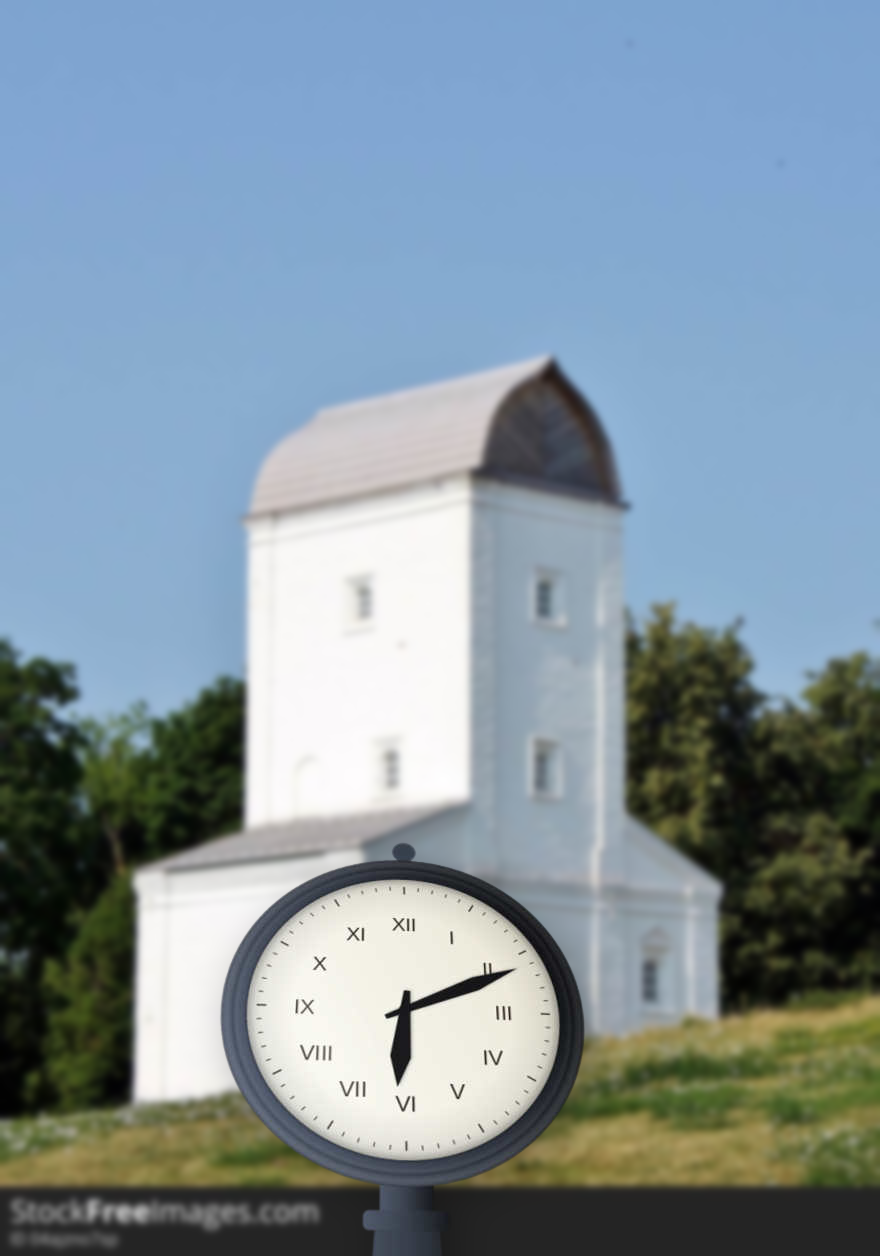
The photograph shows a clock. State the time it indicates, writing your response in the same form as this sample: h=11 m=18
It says h=6 m=11
